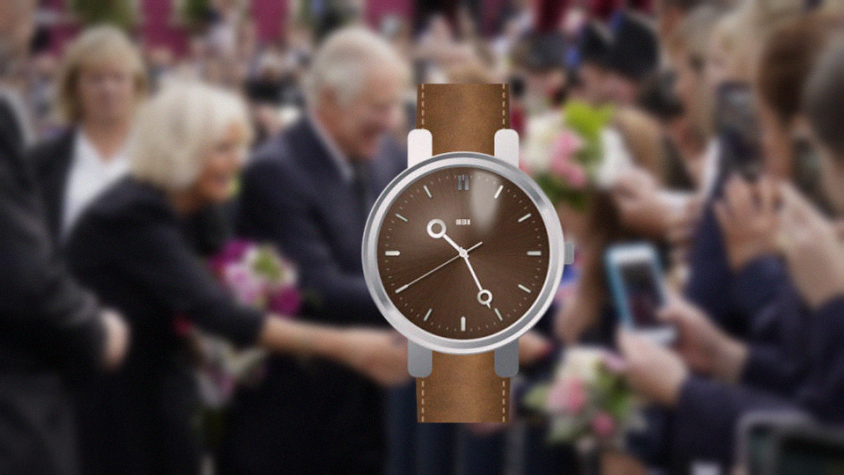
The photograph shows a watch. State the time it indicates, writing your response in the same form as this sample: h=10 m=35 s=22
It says h=10 m=25 s=40
